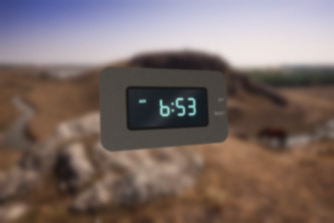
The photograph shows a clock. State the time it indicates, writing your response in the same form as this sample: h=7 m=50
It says h=6 m=53
